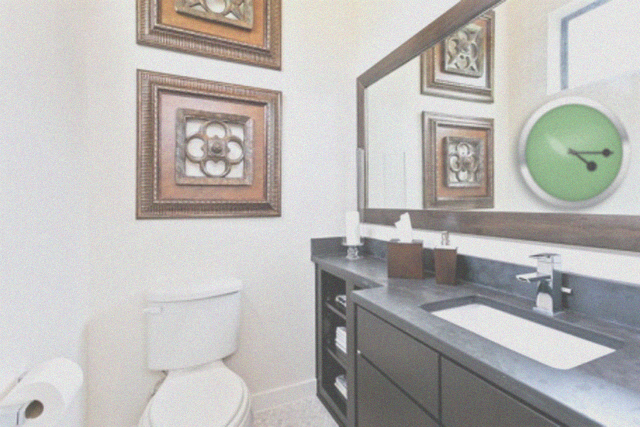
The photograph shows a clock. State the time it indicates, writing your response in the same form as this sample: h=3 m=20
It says h=4 m=15
